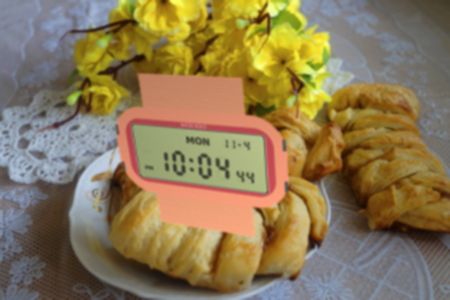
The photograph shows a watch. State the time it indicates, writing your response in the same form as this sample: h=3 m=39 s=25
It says h=10 m=4 s=44
